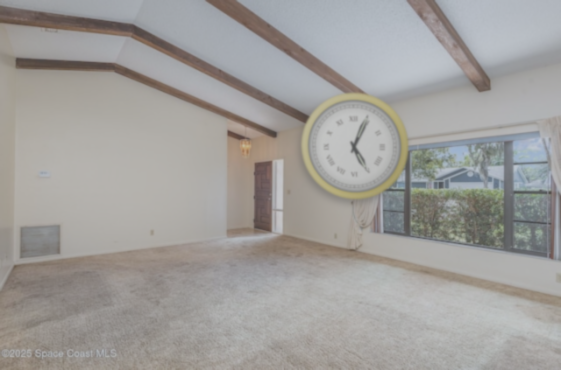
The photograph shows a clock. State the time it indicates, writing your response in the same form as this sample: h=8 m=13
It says h=5 m=4
